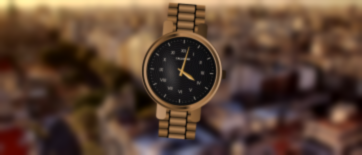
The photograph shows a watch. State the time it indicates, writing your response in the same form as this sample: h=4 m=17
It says h=4 m=2
